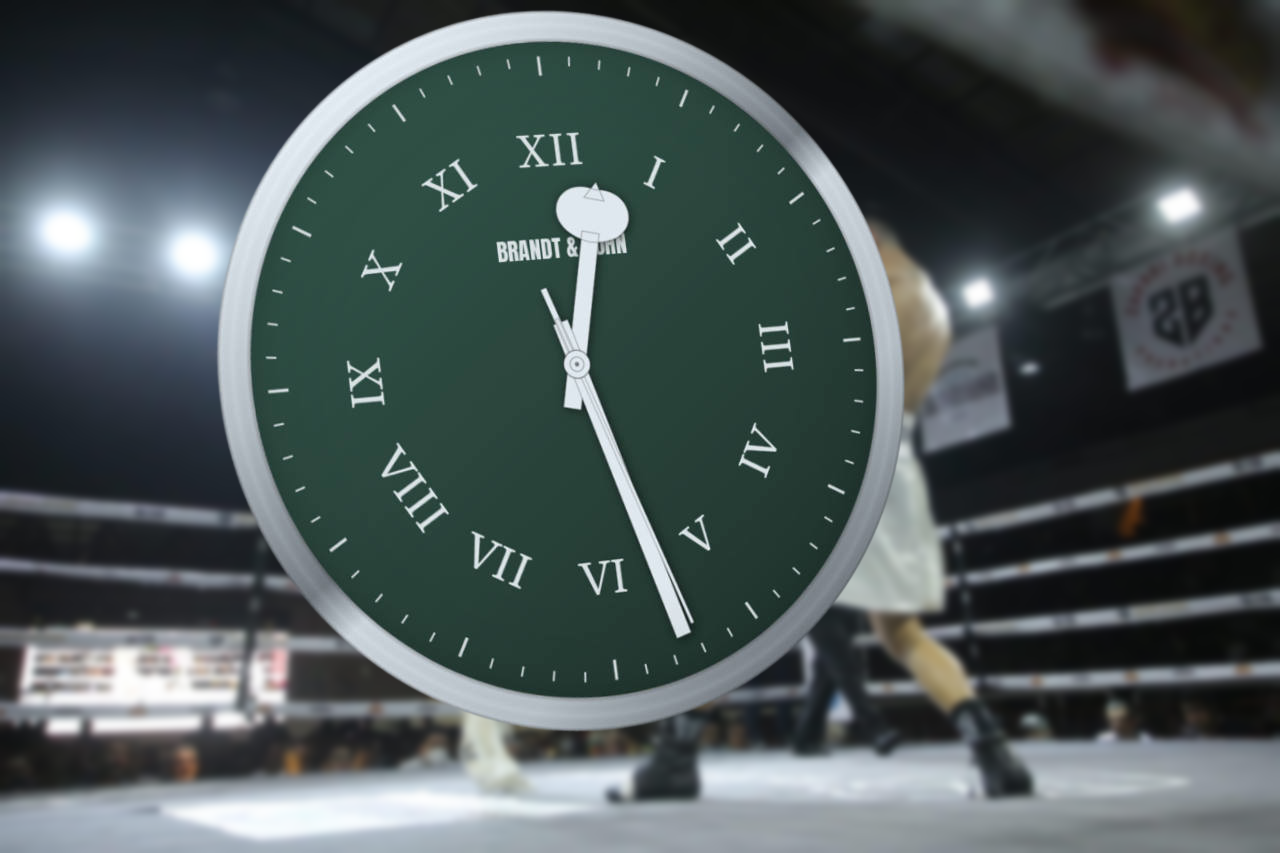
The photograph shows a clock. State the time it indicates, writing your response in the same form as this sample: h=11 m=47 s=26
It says h=12 m=27 s=27
